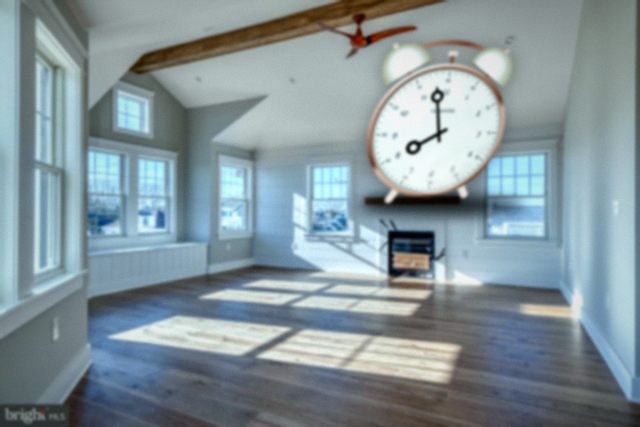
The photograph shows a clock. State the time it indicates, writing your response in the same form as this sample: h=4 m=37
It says h=7 m=58
